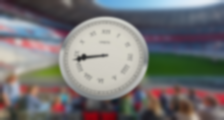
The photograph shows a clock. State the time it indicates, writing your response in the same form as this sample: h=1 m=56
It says h=8 m=43
